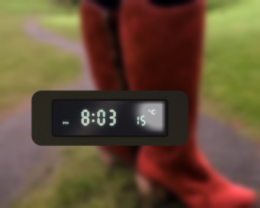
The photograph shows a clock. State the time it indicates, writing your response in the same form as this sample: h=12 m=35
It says h=8 m=3
